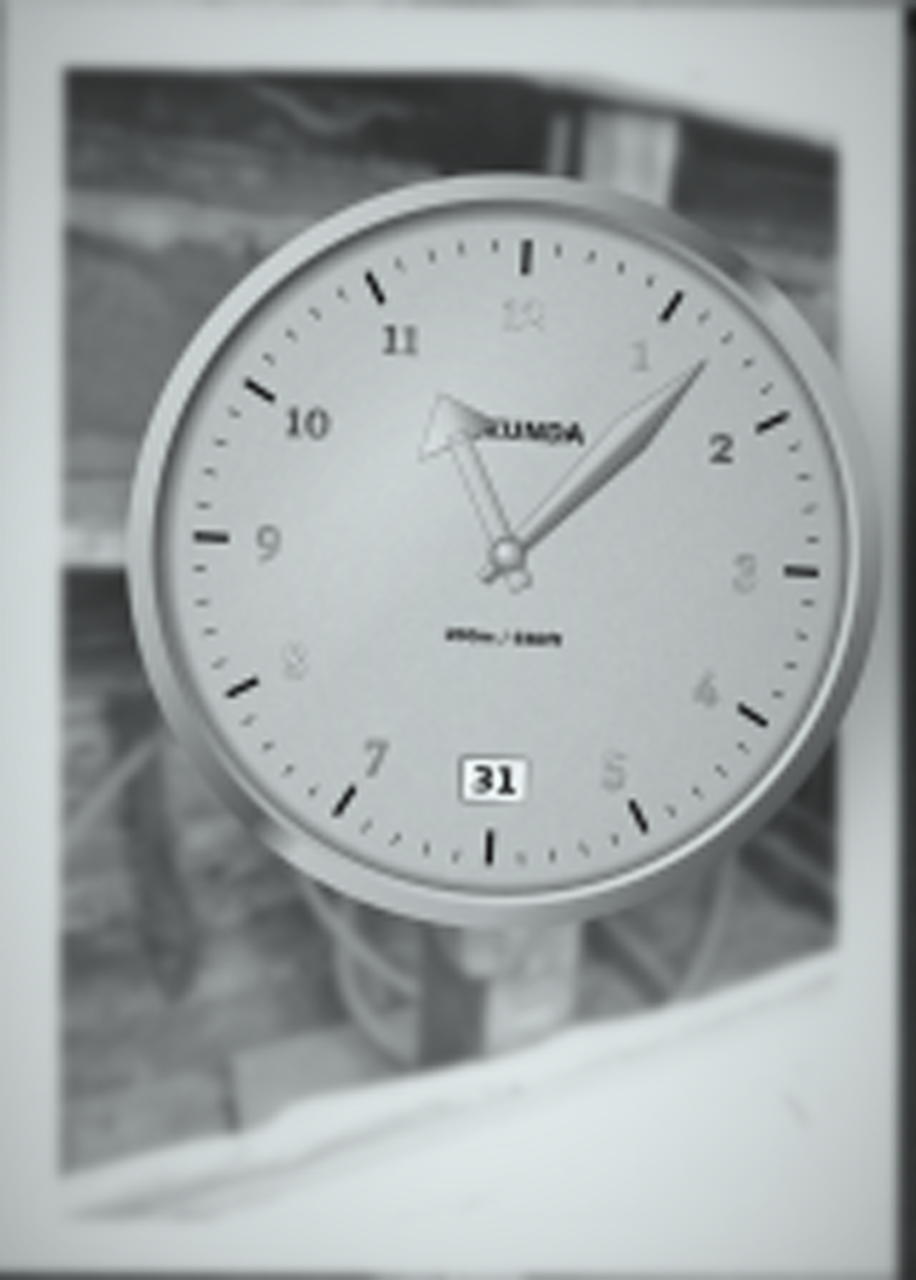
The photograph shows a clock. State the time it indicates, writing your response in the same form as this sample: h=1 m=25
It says h=11 m=7
